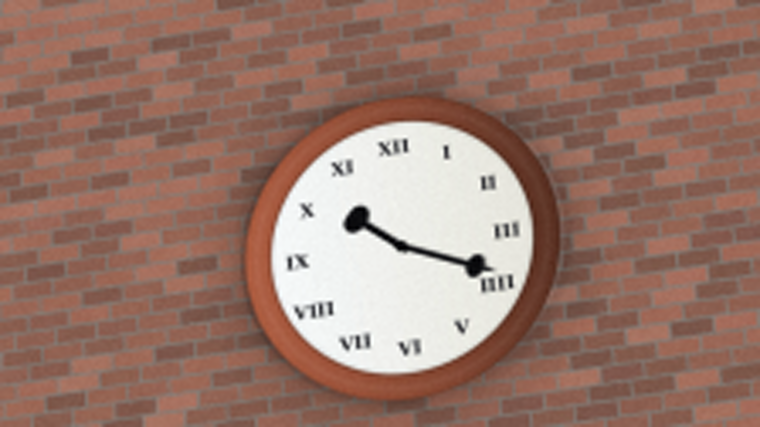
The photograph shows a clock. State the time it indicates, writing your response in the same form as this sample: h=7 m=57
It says h=10 m=19
